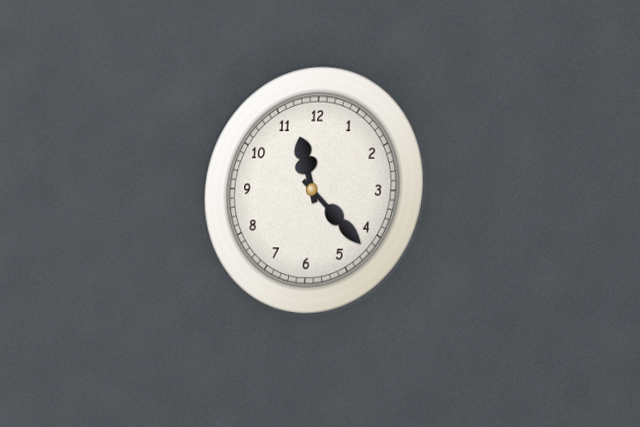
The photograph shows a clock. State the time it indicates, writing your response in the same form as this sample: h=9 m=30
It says h=11 m=22
